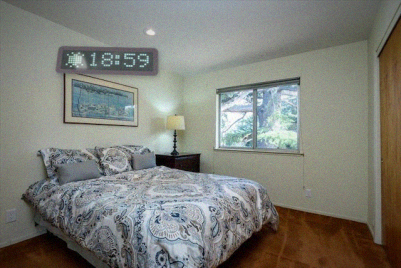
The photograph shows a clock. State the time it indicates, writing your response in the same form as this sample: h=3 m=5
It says h=18 m=59
